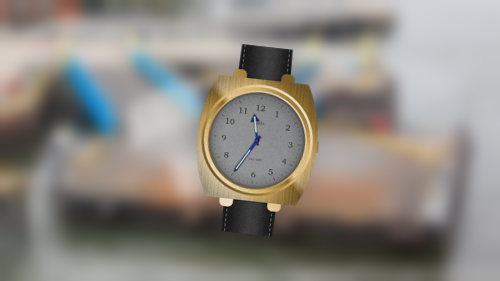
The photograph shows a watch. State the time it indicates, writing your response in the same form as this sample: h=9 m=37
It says h=11 m=35
